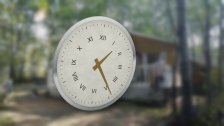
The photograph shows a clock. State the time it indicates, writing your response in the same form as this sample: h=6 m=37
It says h=1 m=24
